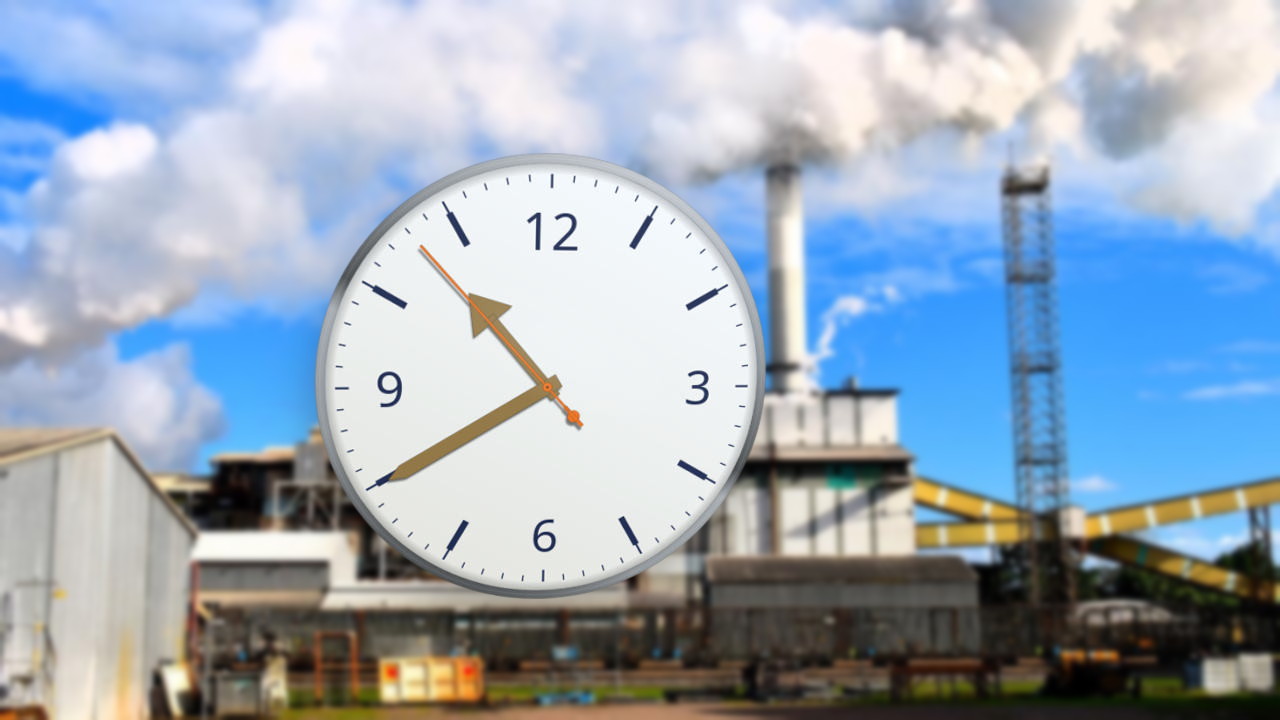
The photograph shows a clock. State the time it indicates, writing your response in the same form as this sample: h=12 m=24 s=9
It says h=10 m=39 s=53
